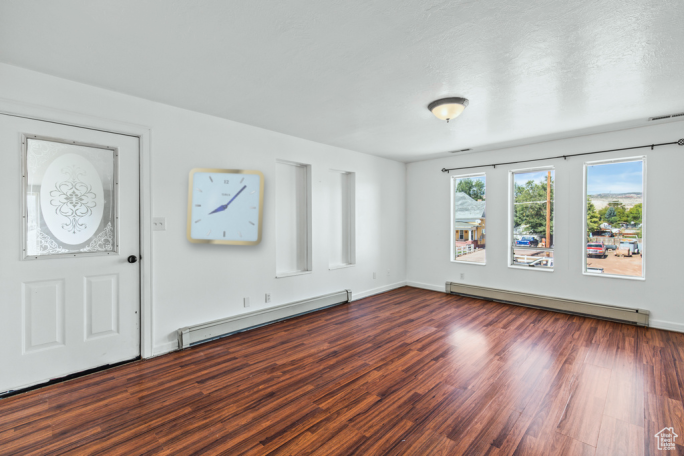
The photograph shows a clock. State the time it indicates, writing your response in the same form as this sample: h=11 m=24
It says h=8 m=7
